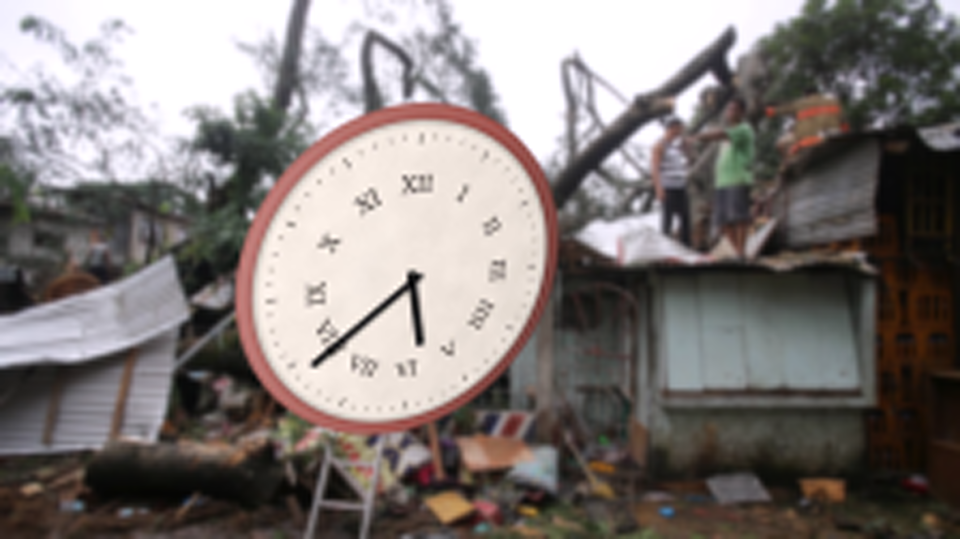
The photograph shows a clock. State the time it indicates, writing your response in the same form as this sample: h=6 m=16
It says h=5 m=39
